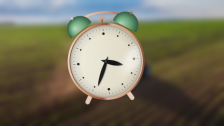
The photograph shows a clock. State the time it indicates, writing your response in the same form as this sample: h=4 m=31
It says h=3 m=34
